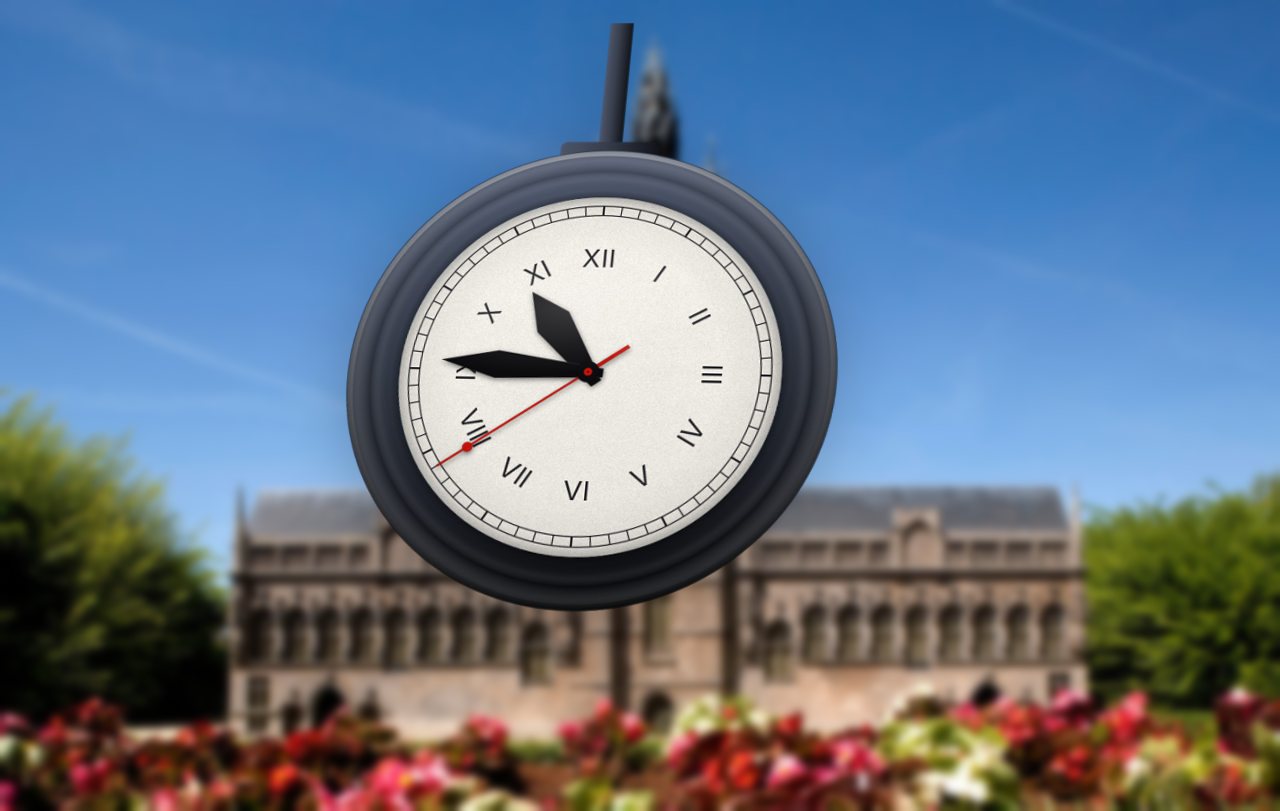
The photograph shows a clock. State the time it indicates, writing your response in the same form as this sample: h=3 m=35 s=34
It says h=10 m=45 s=39
